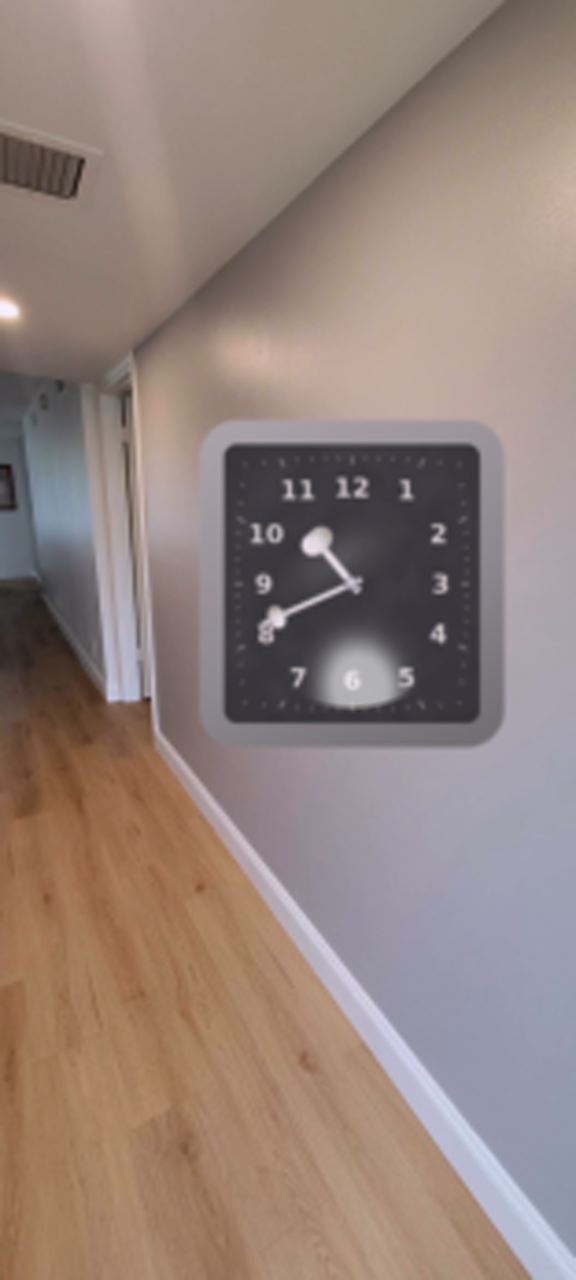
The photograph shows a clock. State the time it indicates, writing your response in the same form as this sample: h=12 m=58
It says h=10 m=41
